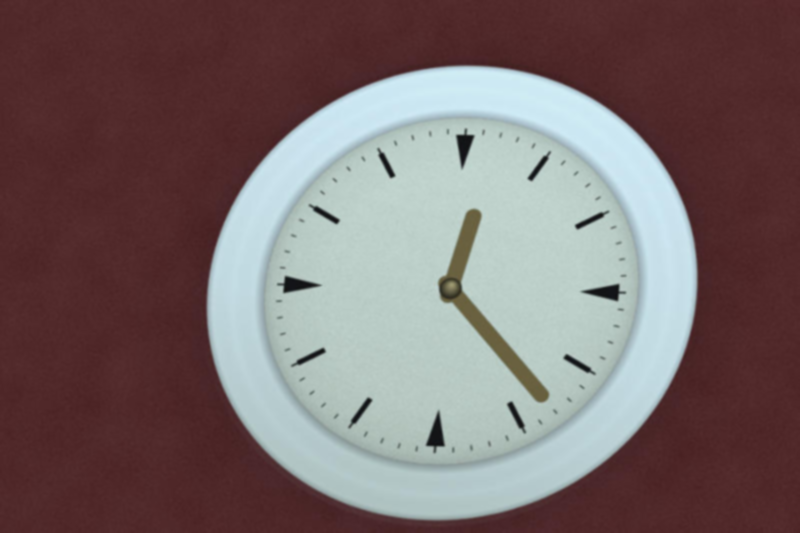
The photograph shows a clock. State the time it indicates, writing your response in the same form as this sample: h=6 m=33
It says h=12 m=23
